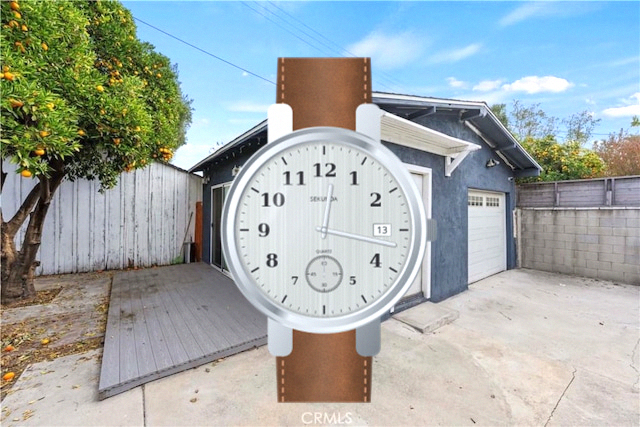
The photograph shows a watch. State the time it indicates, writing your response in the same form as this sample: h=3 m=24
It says h=12 m=17
